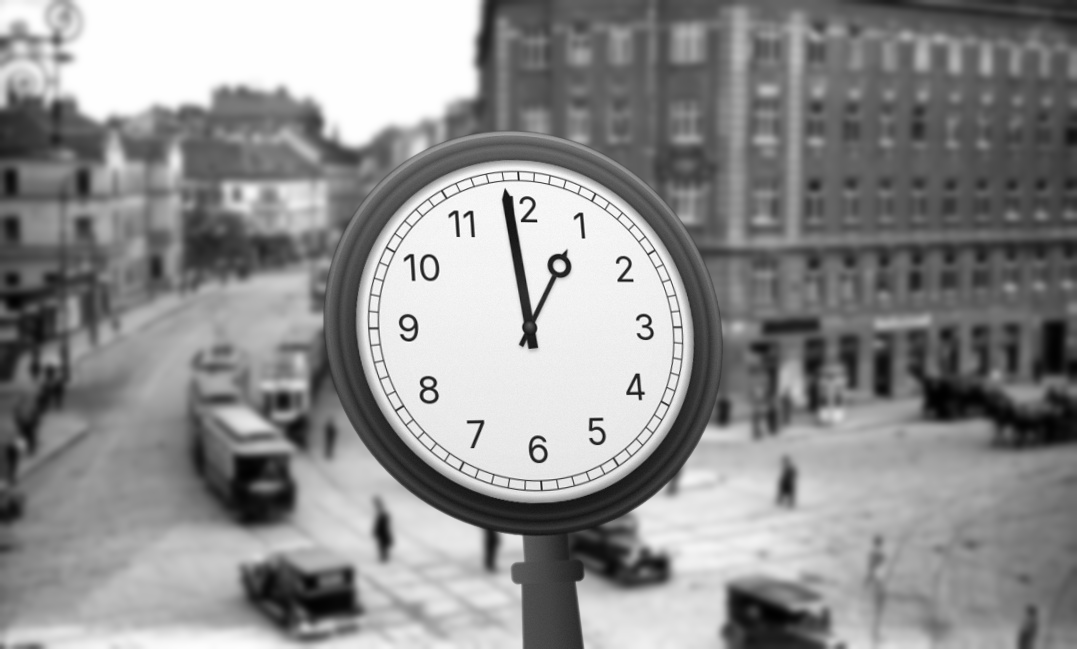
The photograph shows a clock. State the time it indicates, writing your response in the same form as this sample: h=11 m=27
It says h=12 m=59
